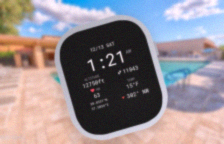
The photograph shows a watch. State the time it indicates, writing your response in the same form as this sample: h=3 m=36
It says h=1 m=21
